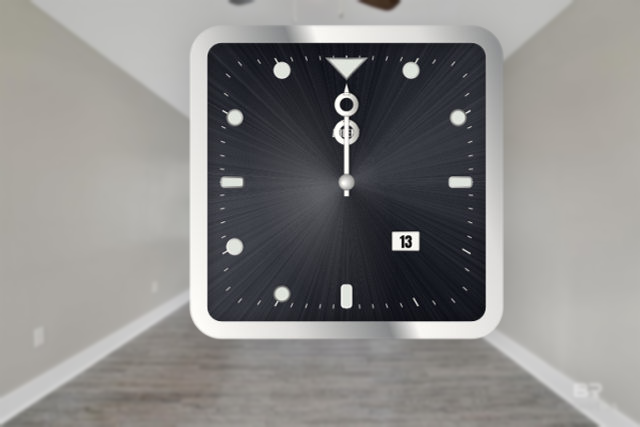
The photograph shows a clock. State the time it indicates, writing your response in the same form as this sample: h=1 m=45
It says h=12 m=0
